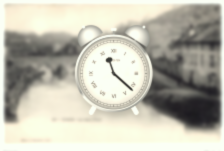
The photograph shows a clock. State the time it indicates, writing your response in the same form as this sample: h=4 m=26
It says h=11 m=22
